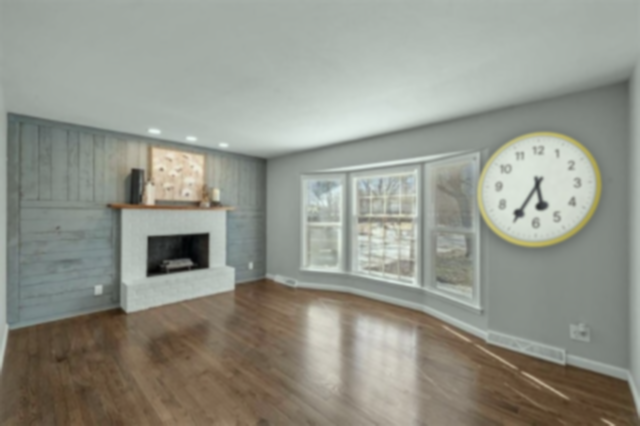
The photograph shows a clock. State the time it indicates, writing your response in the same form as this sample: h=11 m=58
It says h=5 m=35
